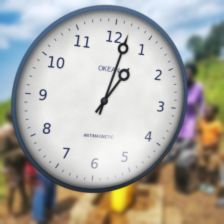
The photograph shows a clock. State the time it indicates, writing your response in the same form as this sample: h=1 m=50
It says h=1 m=2
